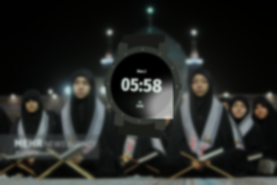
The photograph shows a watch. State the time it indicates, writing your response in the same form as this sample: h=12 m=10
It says h=5 m=58
